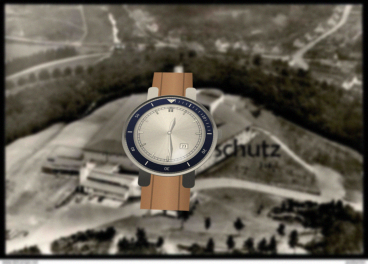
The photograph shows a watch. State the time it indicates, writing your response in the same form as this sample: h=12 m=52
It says h=12 m=29
